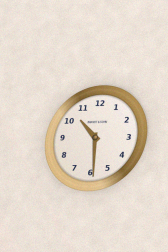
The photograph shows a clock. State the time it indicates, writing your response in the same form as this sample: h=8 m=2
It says h=10 m=29
